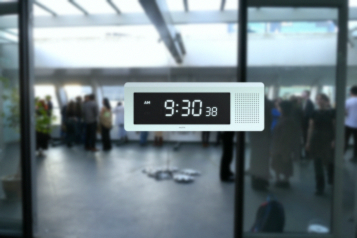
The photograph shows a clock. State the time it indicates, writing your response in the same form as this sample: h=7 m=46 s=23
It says h=9 m=30 s=38
